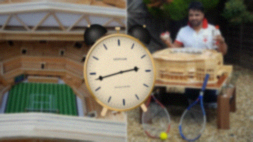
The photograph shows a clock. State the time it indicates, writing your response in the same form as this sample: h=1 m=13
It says h=2 m=43
